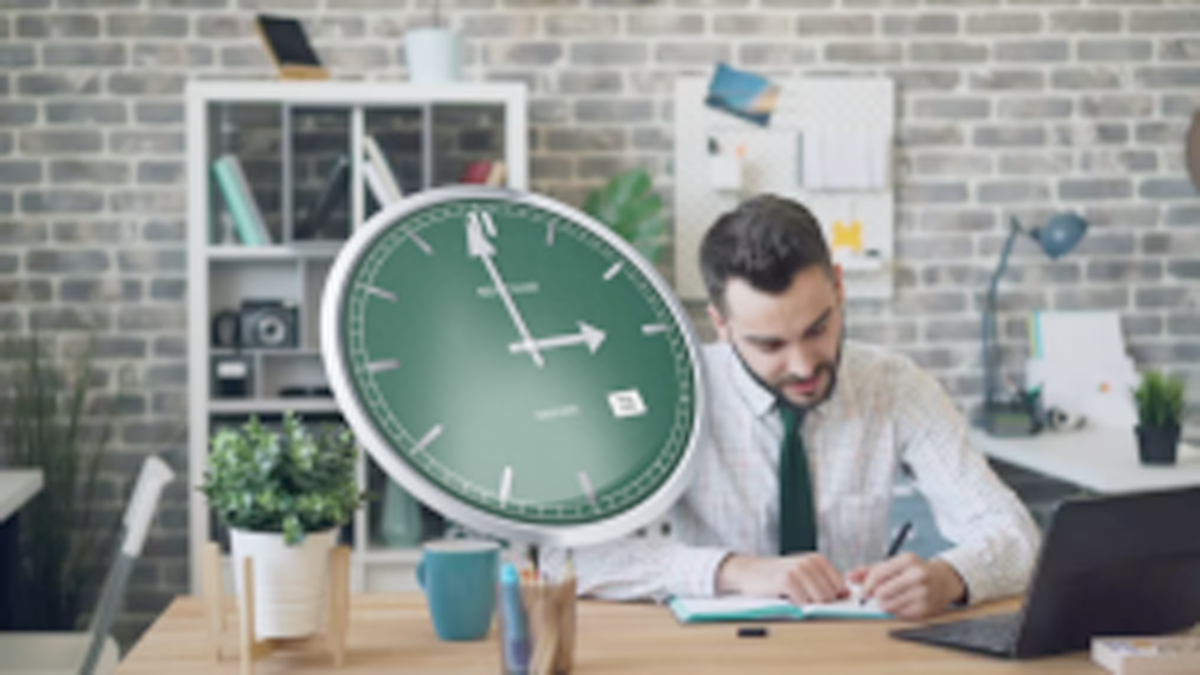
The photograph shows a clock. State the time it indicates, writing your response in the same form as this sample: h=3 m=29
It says h=2 m=59
